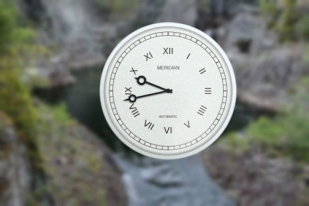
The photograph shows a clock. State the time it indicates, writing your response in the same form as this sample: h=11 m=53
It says h=9 m=43
